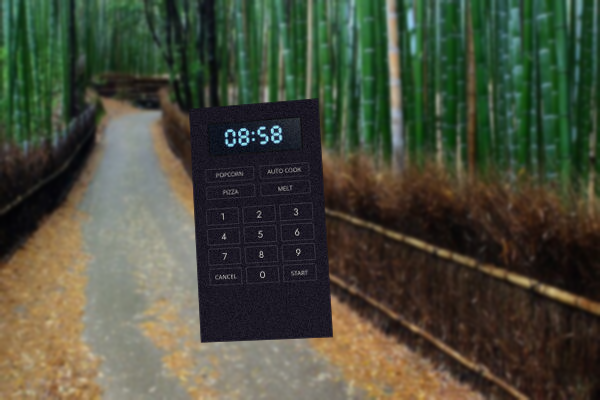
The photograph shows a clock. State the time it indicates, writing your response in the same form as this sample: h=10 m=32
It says h=8 m=58
